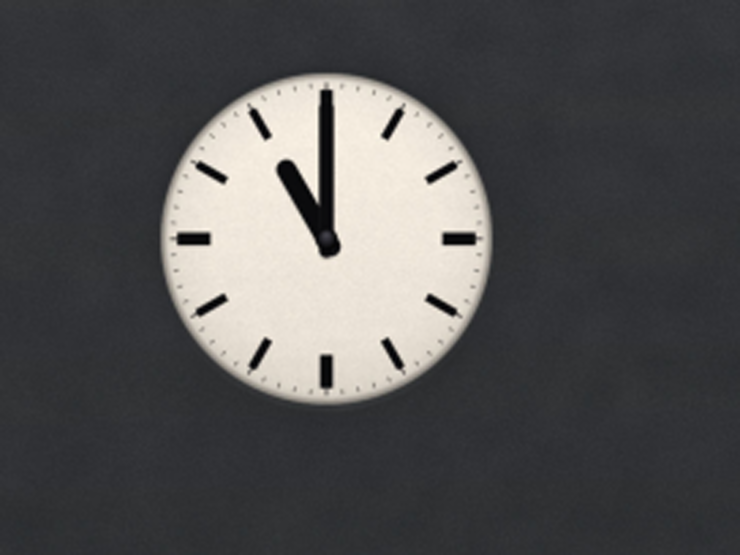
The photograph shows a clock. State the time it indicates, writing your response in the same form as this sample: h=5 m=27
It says h=11 m=0
